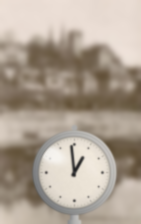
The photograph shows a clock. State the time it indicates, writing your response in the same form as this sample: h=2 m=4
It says h=12 m=59
